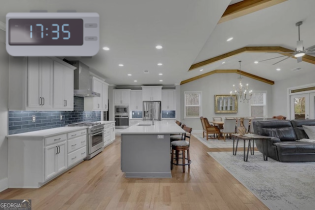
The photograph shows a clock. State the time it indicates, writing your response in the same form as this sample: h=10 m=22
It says h=17 m=35
